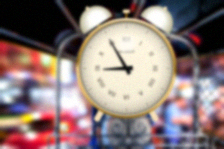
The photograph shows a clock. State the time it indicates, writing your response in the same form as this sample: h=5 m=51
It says h=8 m=55
